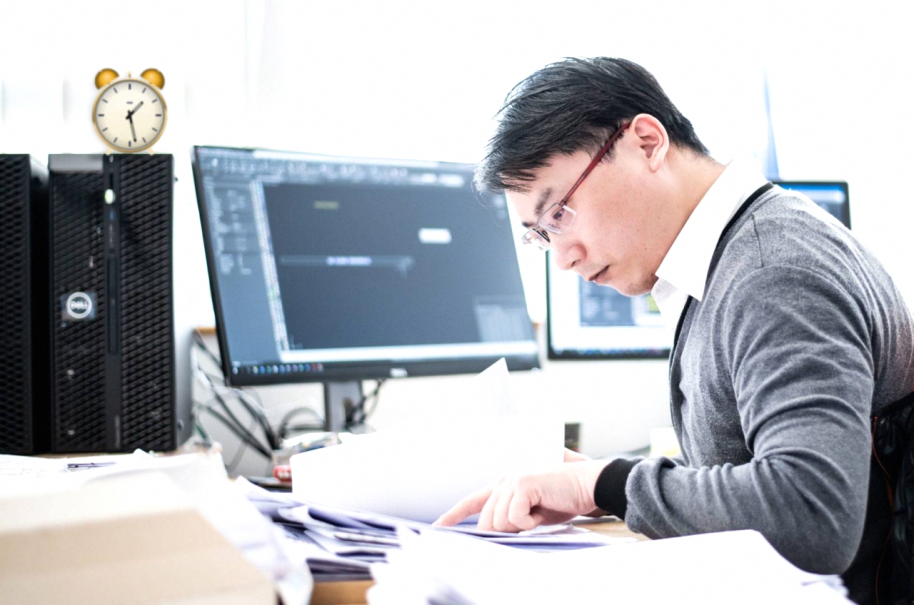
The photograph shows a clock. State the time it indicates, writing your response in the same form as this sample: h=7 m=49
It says h=1 m=28
